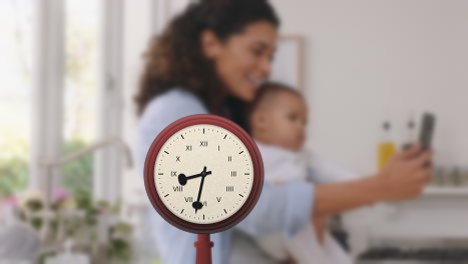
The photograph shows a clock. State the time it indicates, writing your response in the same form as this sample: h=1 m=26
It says h=8 m=32
